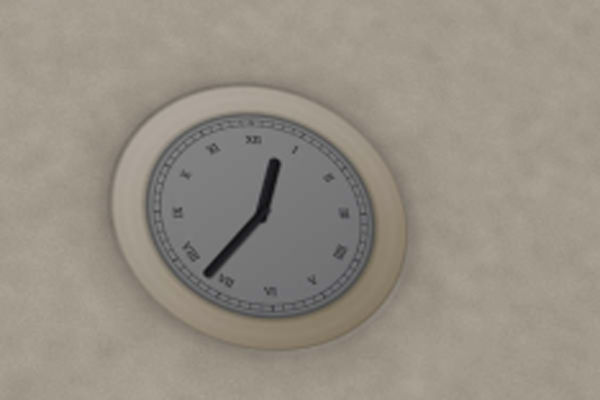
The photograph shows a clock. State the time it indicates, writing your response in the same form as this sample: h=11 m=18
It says h=12 m=37
